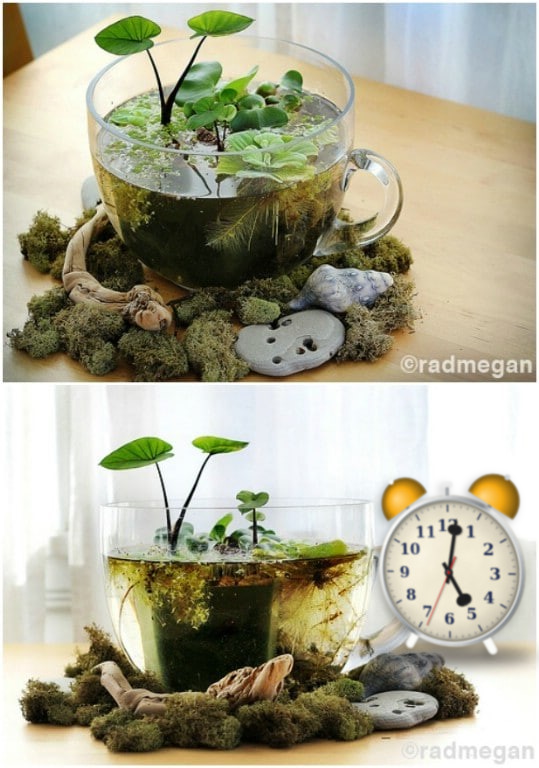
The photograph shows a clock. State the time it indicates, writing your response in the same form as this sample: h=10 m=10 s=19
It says h=5 m=1 s=34
